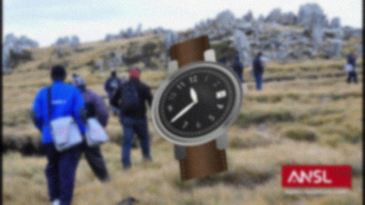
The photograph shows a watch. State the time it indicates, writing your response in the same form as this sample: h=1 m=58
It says h=11 m=40
